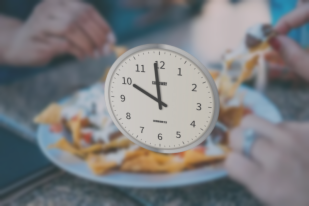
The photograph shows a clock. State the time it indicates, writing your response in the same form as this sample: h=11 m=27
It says h=9 m=59
